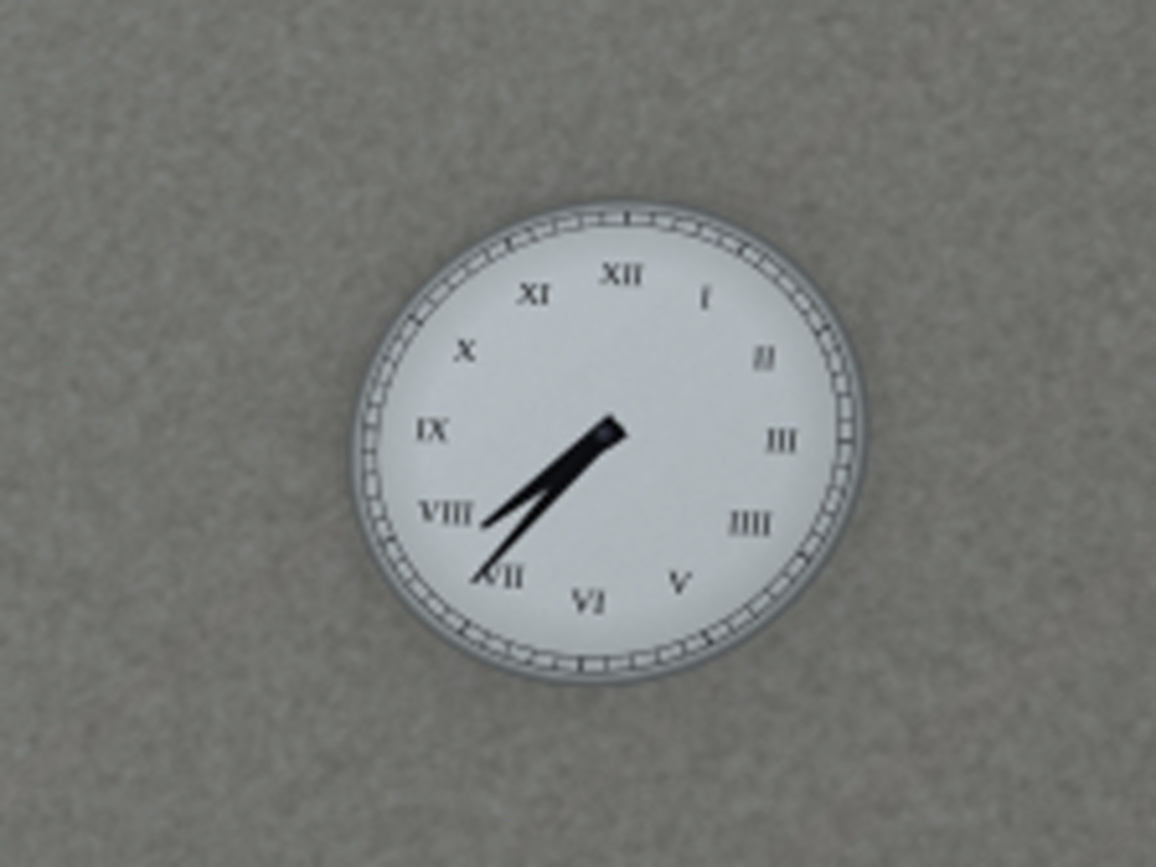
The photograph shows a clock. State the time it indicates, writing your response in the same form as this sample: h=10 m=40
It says h=7 m=36
